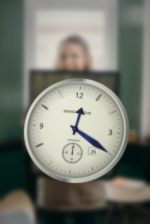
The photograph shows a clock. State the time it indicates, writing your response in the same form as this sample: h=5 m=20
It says h=12 m=20
